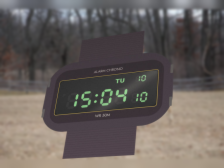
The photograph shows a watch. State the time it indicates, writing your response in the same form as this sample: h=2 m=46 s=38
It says h=15 m=4 s=10
